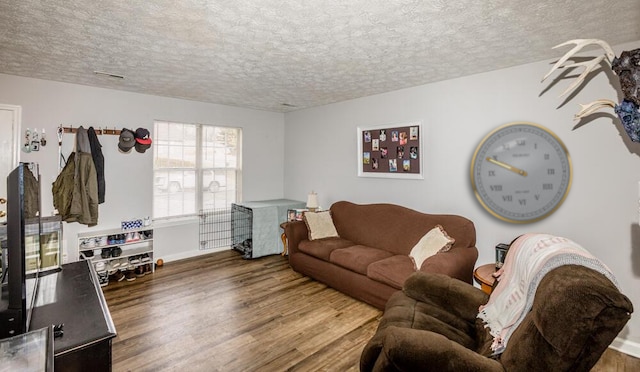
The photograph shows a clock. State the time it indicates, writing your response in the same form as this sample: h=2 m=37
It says h=9 m=49
